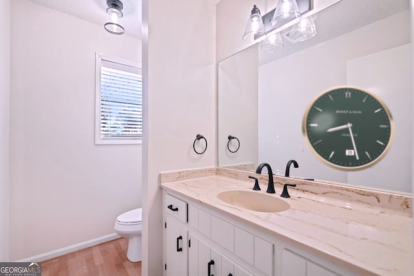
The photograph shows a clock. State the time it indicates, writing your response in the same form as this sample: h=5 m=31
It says h=8 m=28
